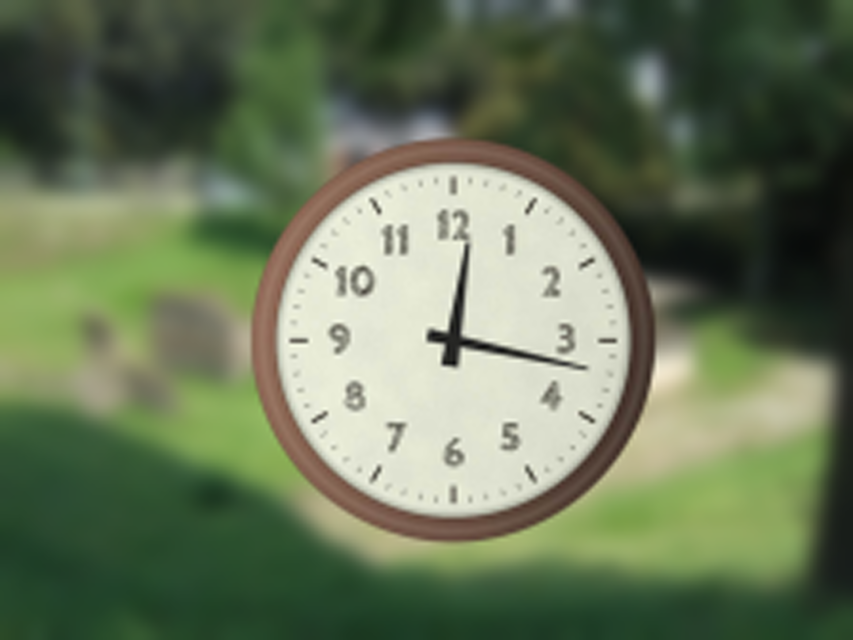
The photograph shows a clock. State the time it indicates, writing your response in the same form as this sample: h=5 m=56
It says h=12 m=17
